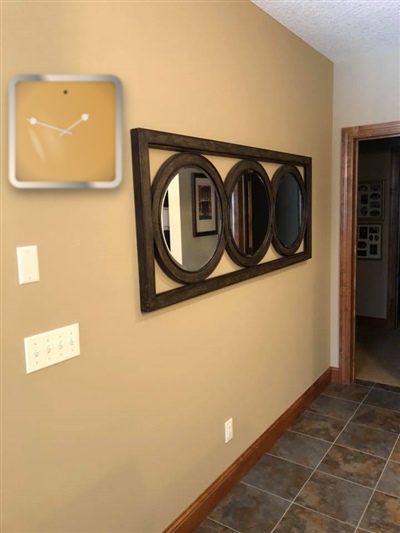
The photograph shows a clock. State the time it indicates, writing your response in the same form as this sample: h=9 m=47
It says h=1 m=48
